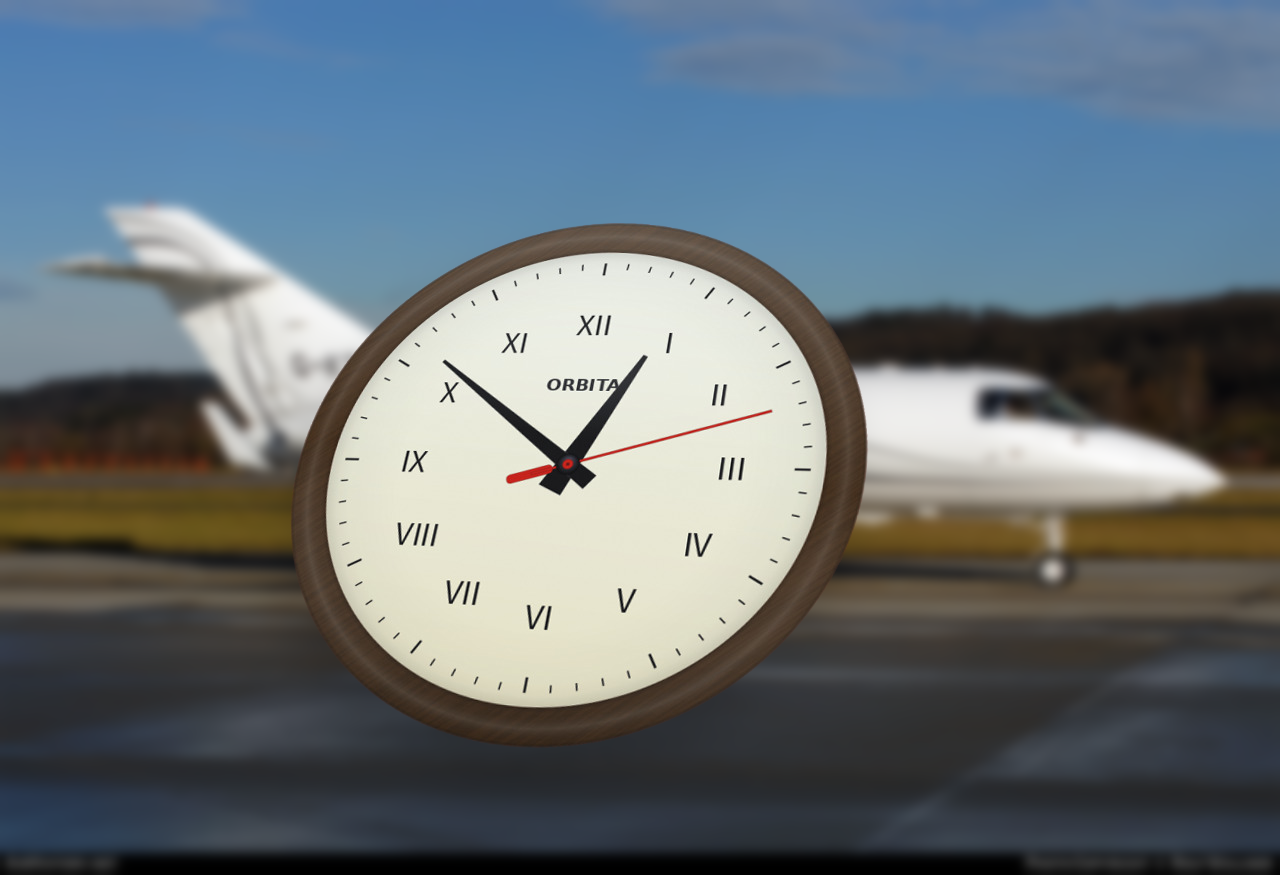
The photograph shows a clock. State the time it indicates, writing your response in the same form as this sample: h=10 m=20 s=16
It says h=12 m=51 s=12
